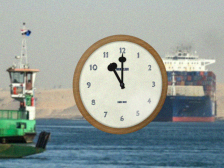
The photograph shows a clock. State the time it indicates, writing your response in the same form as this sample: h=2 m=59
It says h=11 m=0
